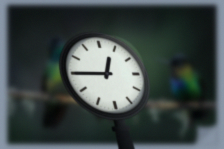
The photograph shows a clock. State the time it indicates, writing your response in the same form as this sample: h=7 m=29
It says h=12 m=45
